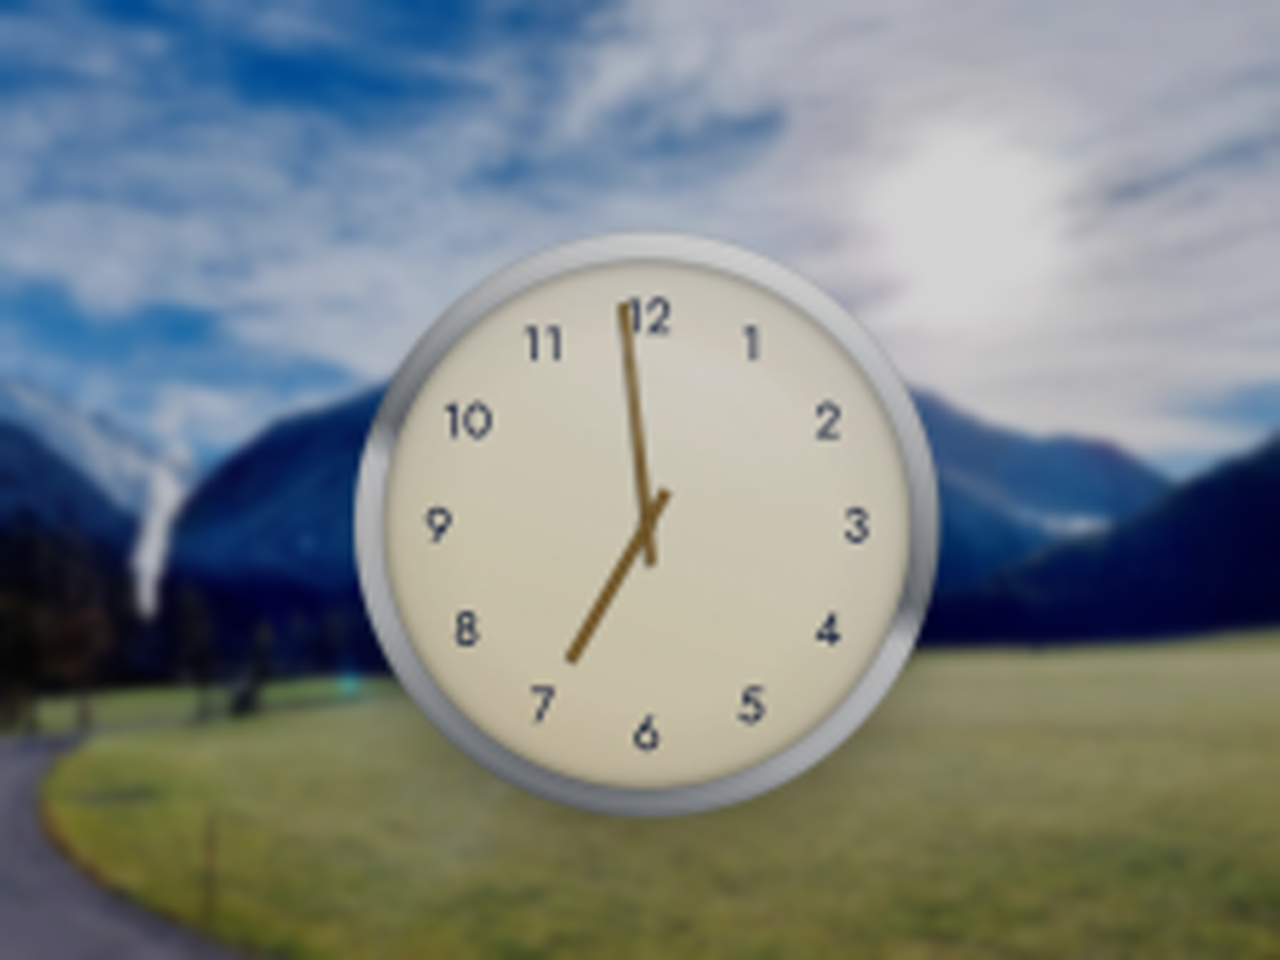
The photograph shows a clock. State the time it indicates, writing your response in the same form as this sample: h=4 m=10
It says h=6 m=59
